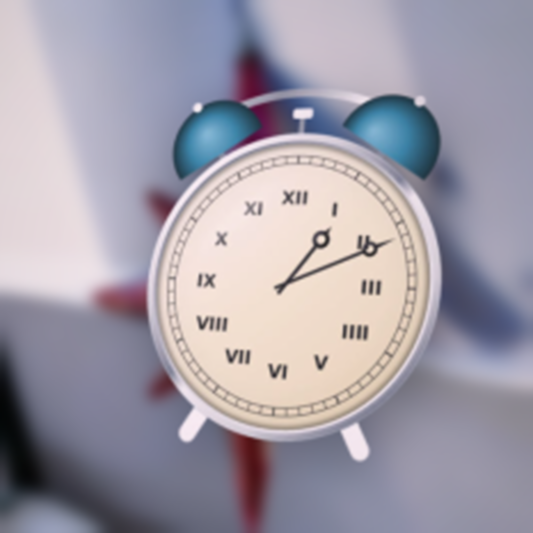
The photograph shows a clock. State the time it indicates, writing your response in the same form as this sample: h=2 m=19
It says h=1 m=11
